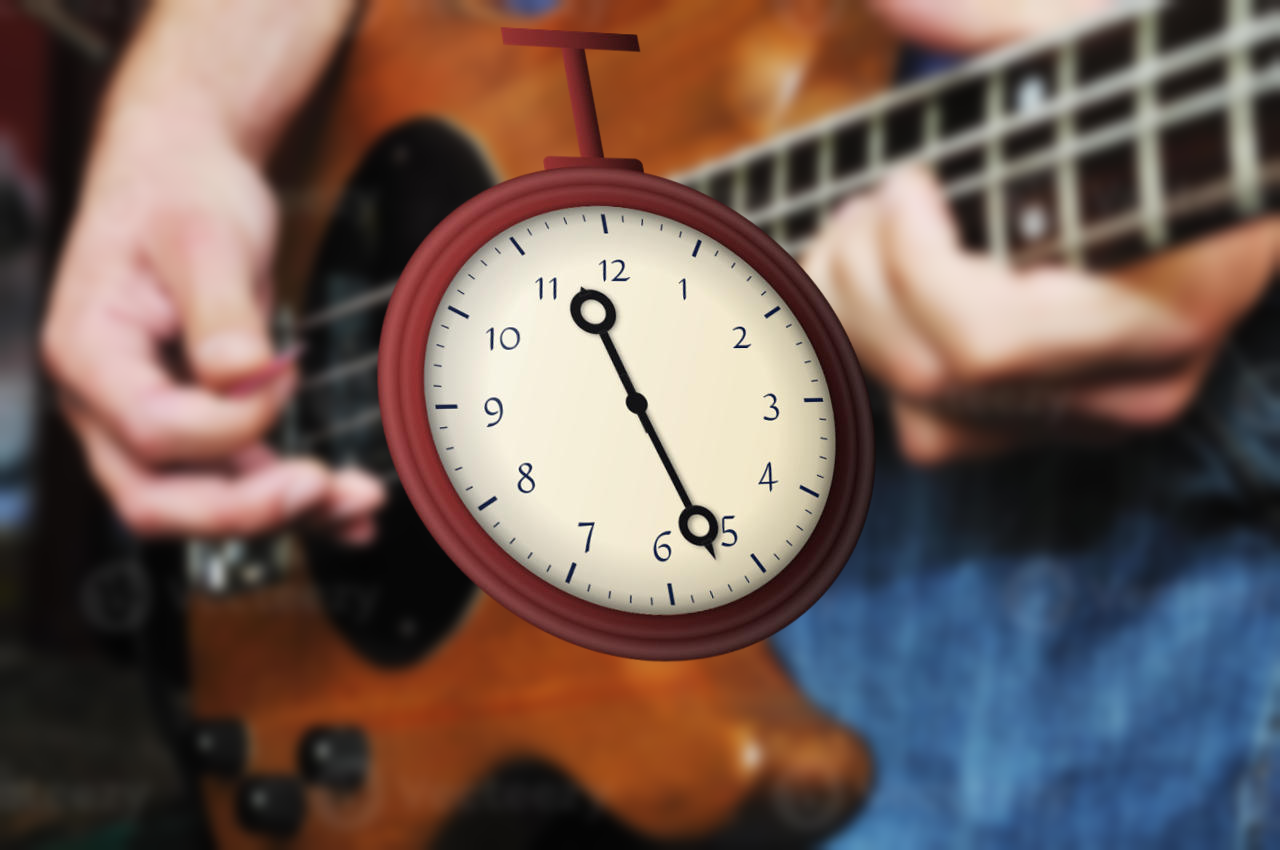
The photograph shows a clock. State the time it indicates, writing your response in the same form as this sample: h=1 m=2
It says h=11 m=27
